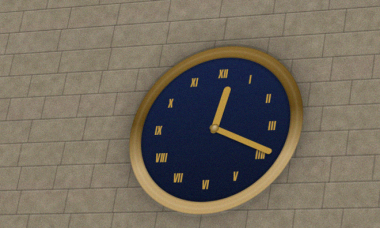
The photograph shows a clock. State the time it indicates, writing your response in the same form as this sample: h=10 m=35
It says h=12 m=19
